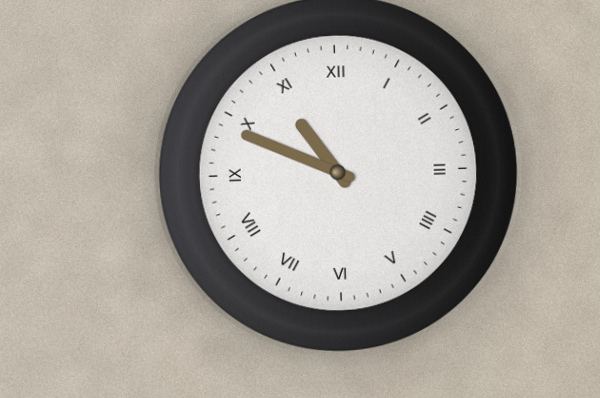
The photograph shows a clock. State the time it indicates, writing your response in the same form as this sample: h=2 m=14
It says h=10 m=49
